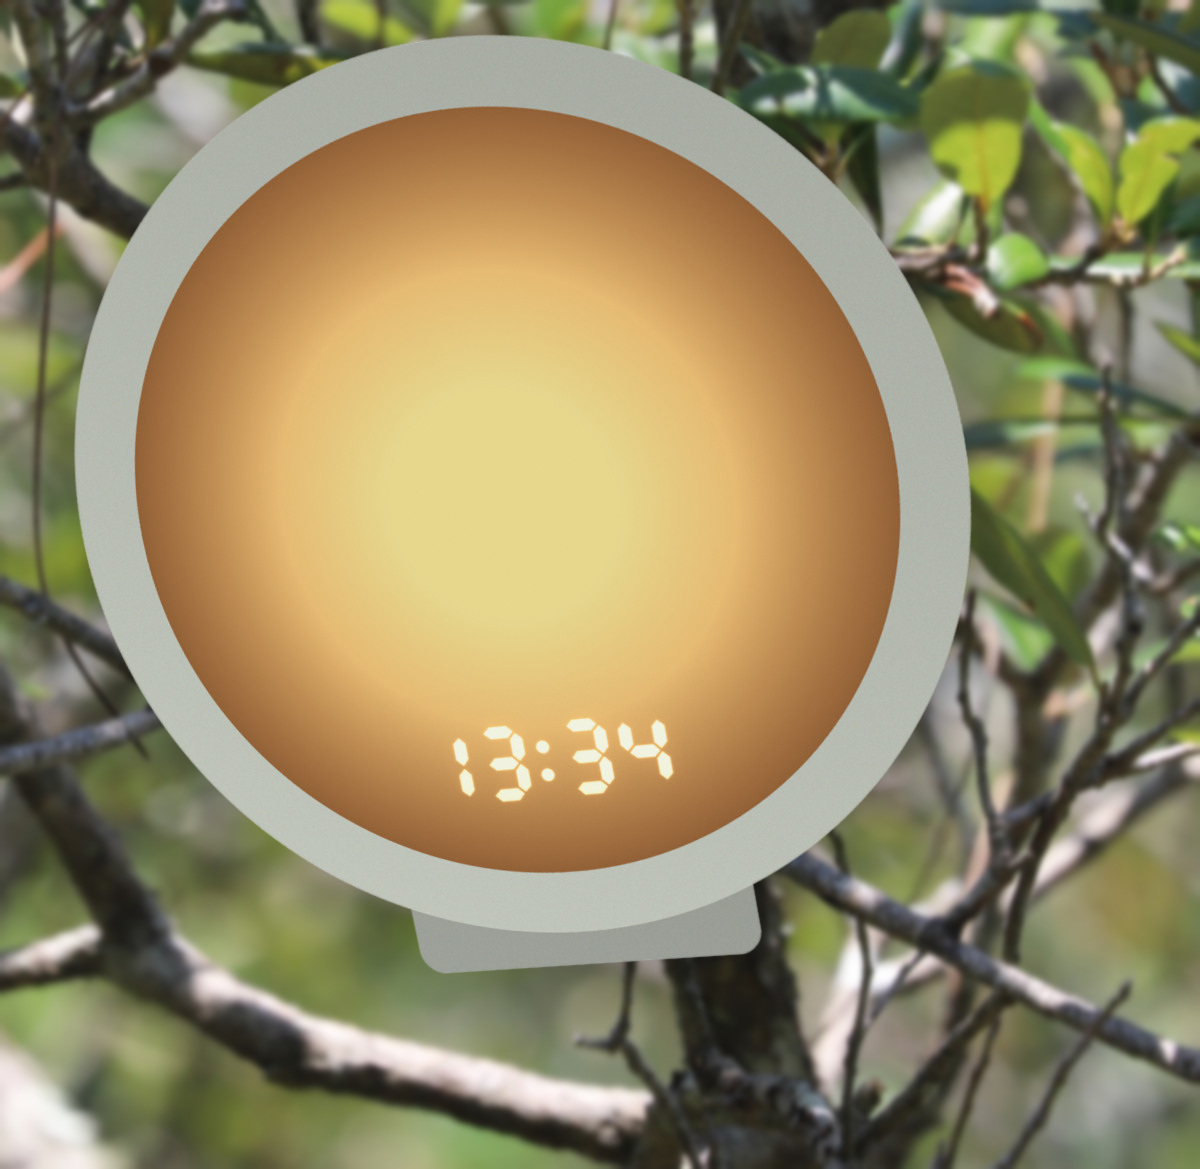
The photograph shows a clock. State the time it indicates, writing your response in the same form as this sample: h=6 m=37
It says h=13 m=34
